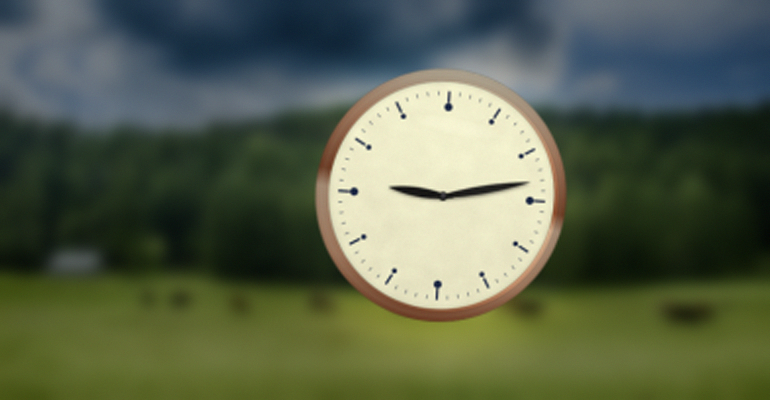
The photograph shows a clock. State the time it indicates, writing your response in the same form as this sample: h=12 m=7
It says h=9 m=13
